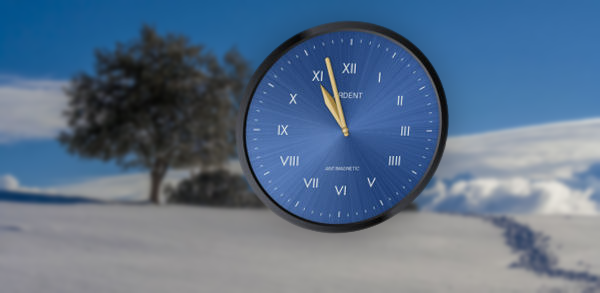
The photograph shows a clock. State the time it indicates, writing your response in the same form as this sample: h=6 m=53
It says h=10 m=57
